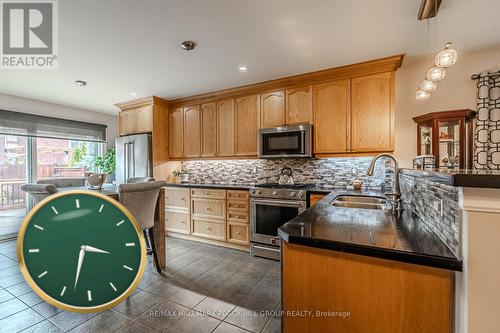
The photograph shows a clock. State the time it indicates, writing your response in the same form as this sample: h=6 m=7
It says h=3 m=33
